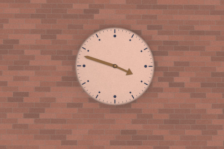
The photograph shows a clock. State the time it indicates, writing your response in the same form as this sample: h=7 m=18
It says h=3 m=48
